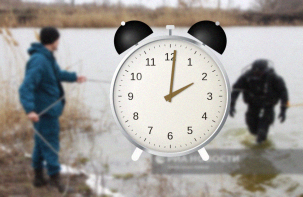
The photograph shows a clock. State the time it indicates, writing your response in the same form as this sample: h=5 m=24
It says h=2 m=1
